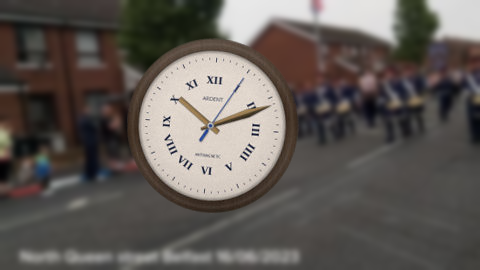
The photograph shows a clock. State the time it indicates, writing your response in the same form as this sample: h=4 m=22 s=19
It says h=10 m=11 s=5
